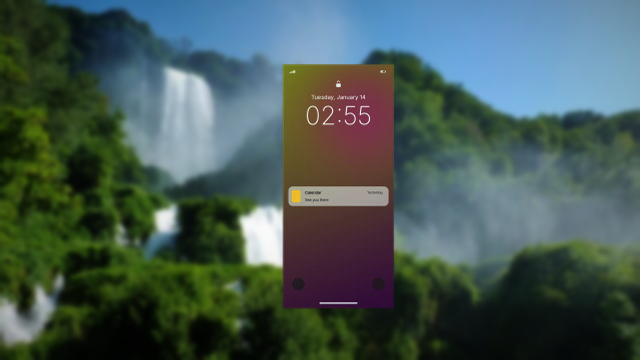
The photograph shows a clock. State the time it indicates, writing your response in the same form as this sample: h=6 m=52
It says h=2 m=55
